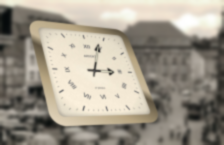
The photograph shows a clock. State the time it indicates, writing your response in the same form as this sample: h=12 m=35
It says h=3 m=4
